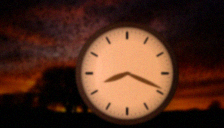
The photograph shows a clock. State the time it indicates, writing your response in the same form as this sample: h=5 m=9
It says h=8 m=19
